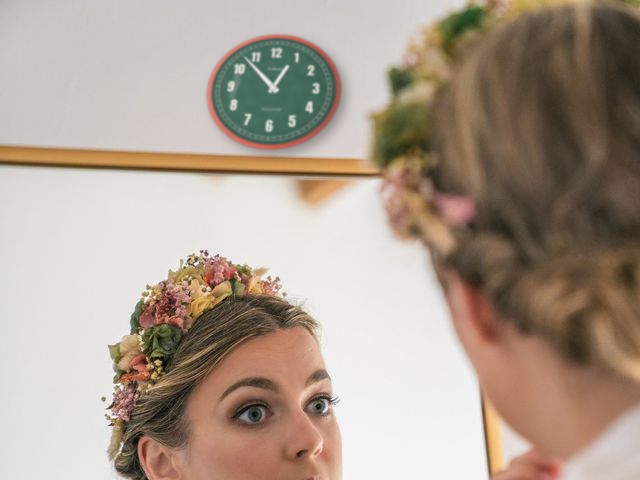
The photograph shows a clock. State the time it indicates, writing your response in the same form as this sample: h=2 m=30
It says h=12 m=53
